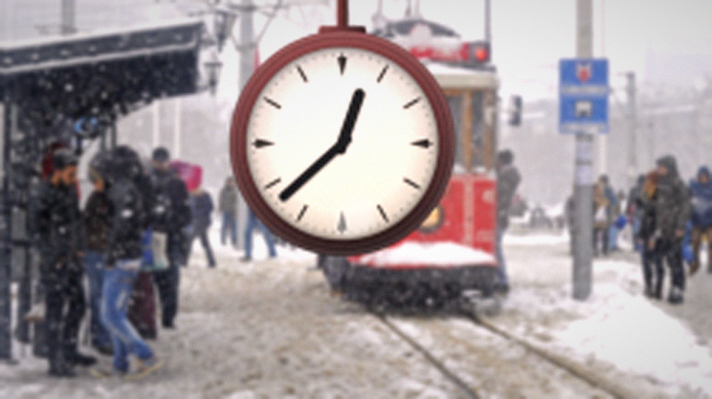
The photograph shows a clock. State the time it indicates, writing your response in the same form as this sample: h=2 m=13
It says h=12 m=38
